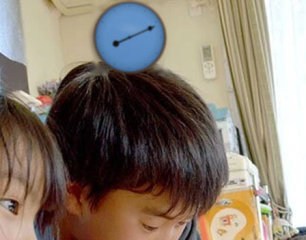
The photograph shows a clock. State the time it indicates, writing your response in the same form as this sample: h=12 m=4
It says h=8 m=11
